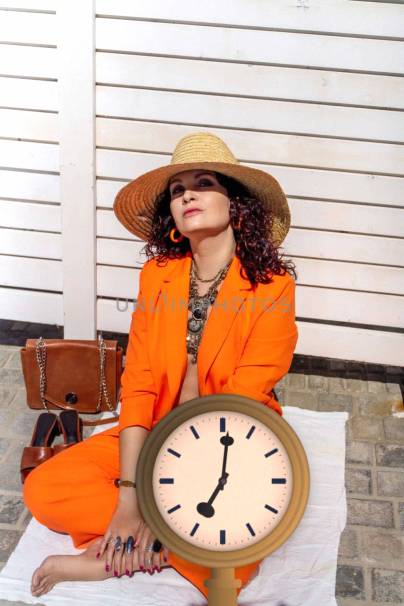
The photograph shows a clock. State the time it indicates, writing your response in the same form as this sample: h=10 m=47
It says h=7 m=1
